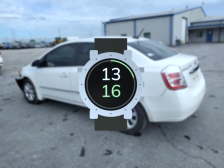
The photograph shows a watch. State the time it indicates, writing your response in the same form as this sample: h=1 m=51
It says h=13 m=16
